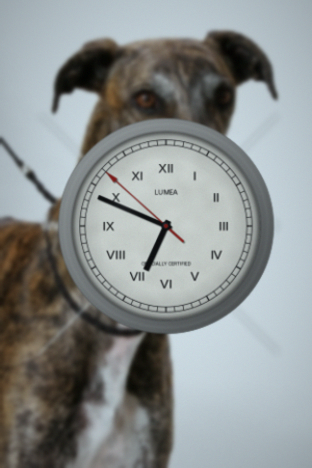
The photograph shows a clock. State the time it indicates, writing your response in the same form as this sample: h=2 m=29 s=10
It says h=6 m=48 s=52
